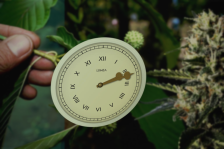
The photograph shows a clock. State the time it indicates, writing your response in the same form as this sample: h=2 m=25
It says h=2 m=12
